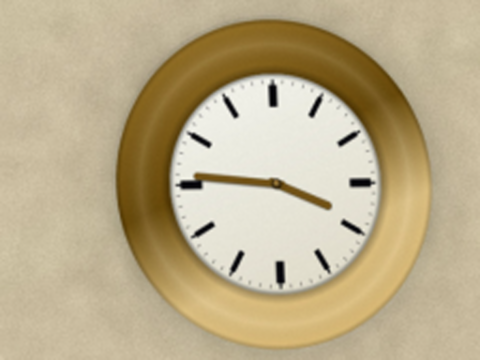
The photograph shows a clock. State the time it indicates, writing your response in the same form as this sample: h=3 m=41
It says h=3 m=46
